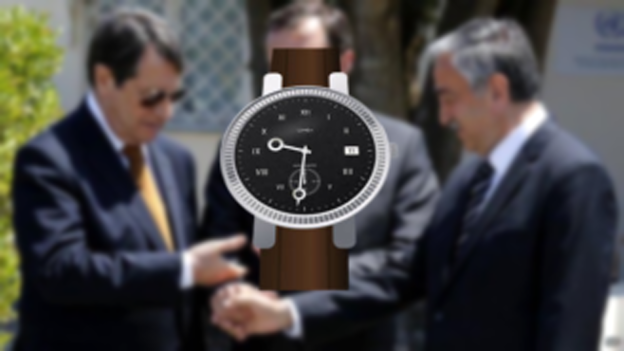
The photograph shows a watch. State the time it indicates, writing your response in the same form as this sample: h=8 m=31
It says h=9 m=31
